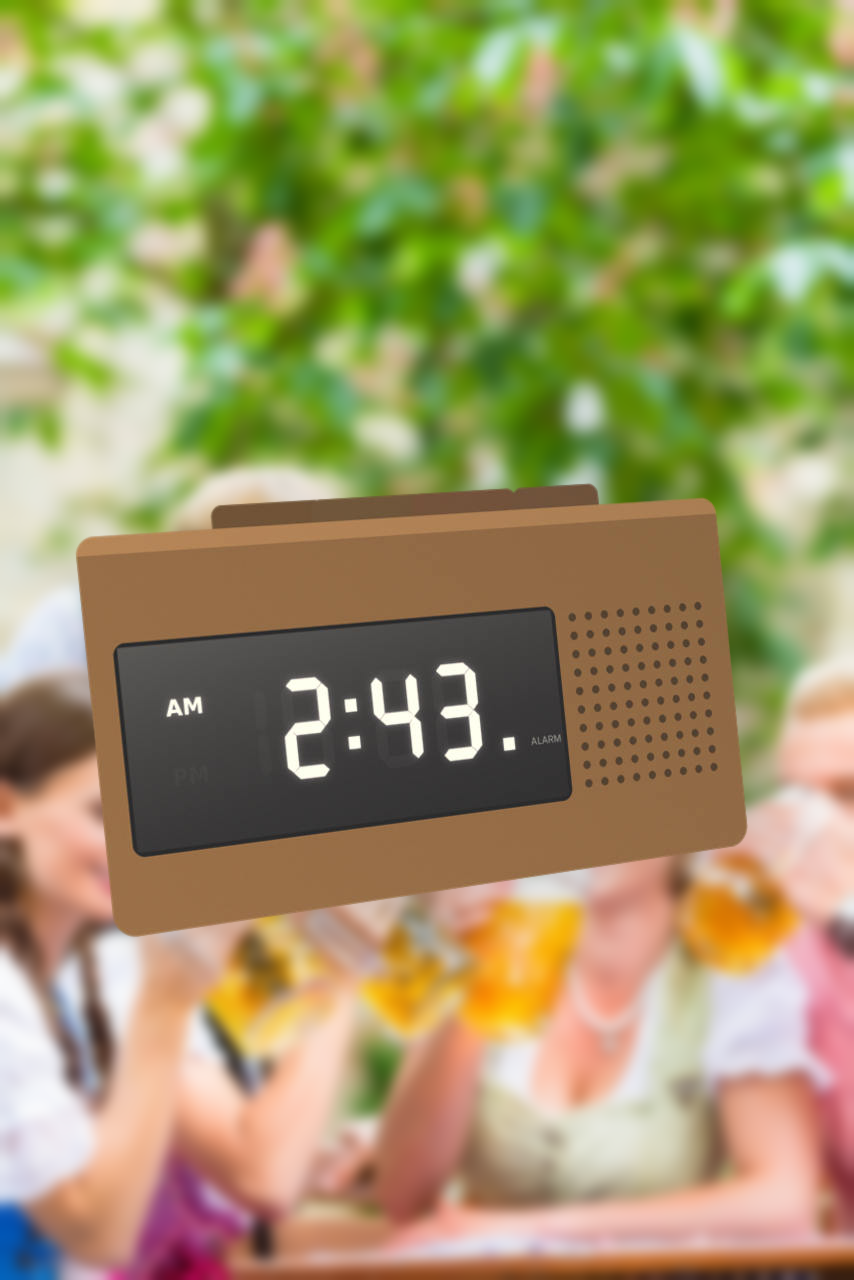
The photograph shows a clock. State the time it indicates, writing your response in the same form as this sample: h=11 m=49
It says h=2 m=43
